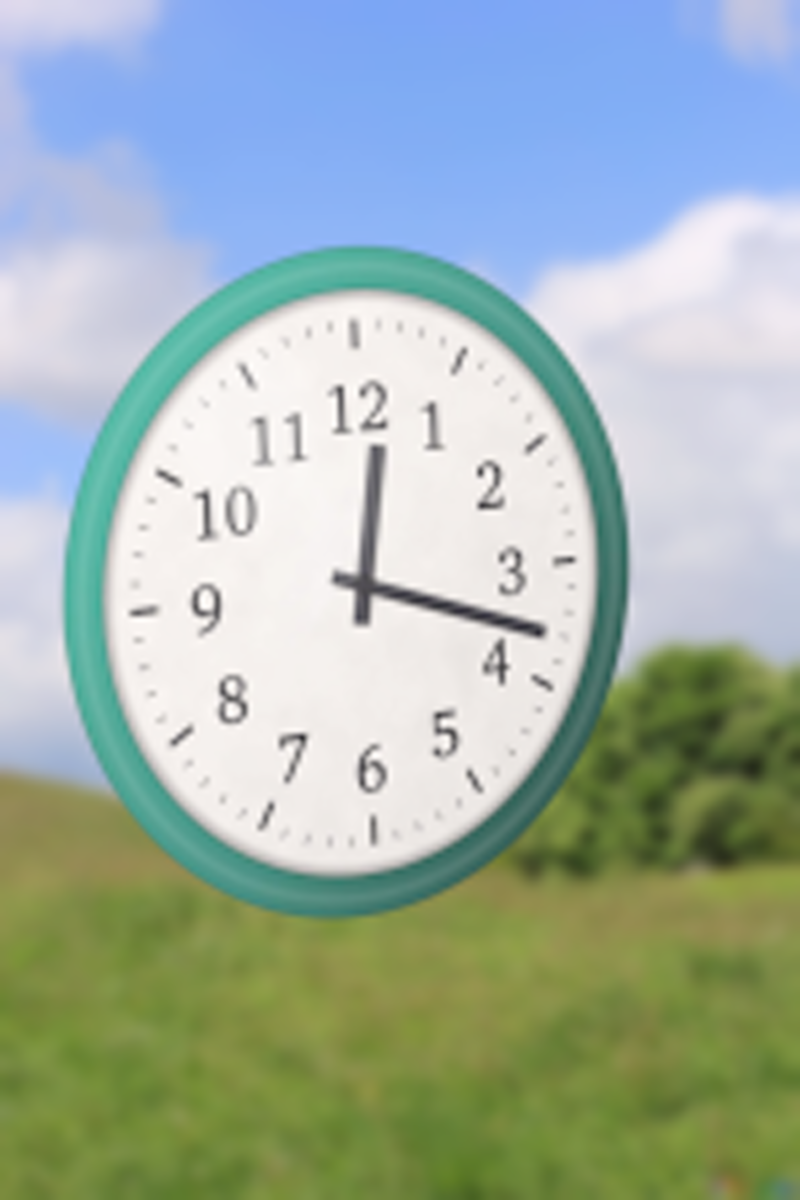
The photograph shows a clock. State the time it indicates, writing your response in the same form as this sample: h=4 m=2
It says h=12 m=18
